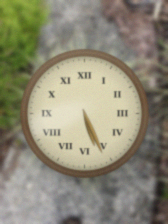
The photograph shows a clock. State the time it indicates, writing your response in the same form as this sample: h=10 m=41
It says h=5 m=26
